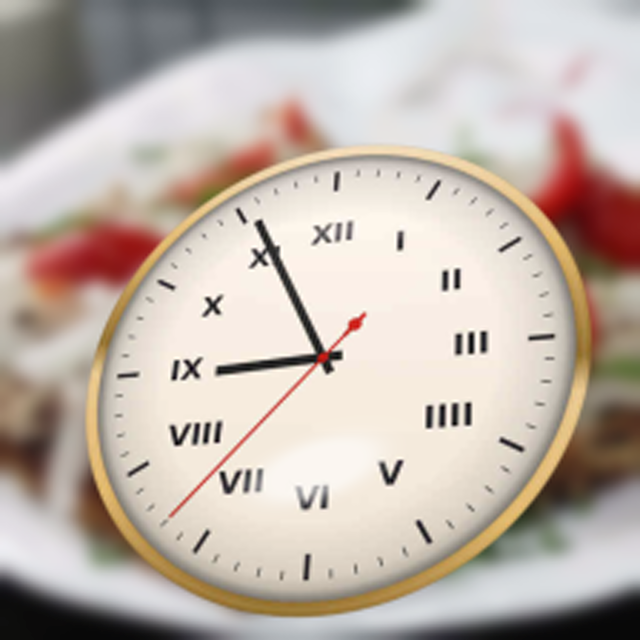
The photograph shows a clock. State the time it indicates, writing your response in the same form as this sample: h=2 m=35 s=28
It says h=8 m=55 s=37
